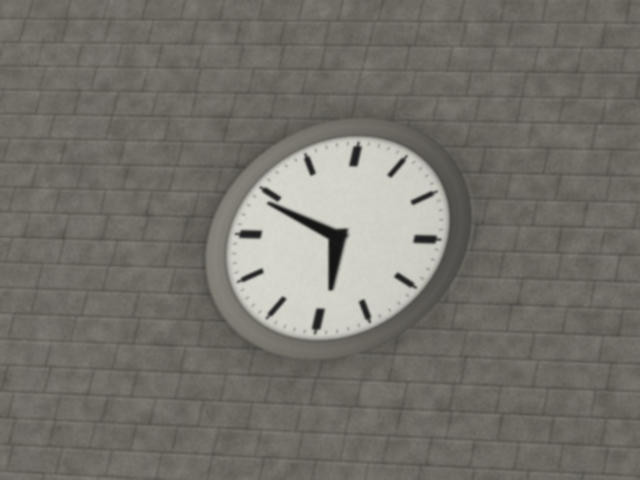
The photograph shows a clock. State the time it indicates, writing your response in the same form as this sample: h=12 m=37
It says h=5 m=49
